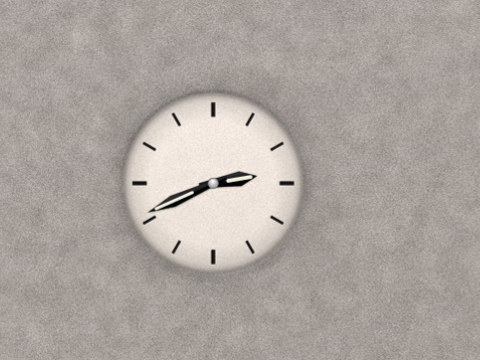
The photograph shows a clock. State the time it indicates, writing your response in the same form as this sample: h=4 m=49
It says h=2 m=41
